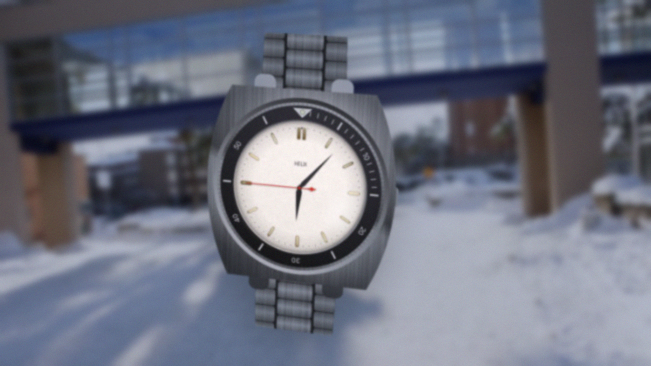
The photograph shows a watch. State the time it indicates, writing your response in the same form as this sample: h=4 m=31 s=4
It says h=6 m=6 s=45
